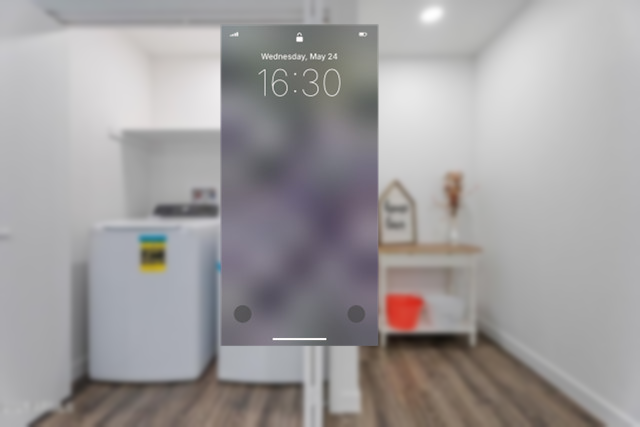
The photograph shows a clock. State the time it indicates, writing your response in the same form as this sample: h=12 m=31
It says h=16 m=30
